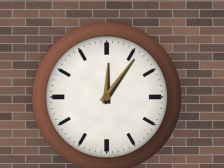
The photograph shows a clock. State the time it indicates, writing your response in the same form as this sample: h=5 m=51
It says h=12 m=6
